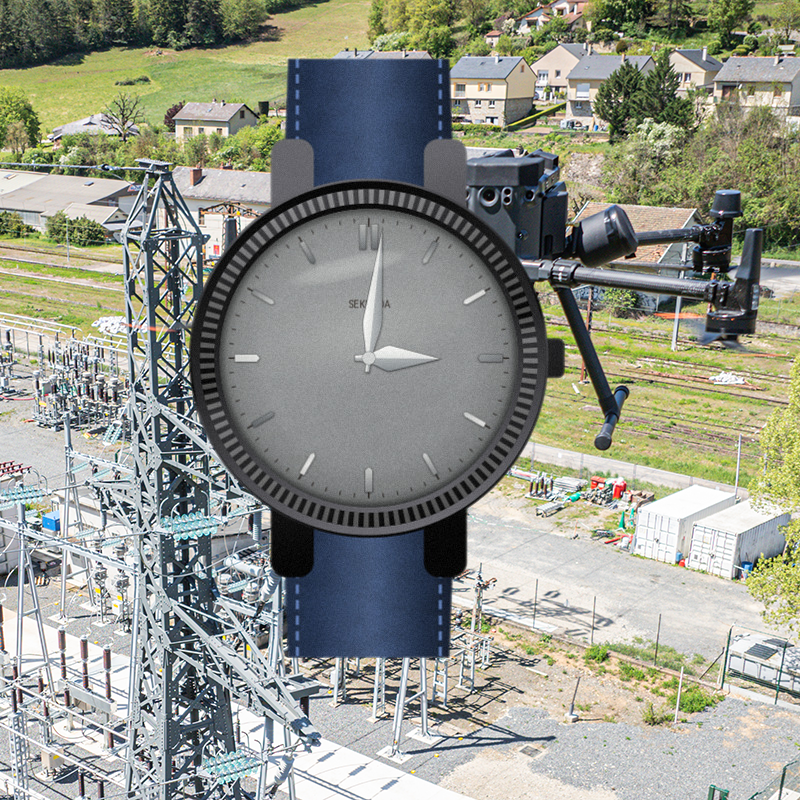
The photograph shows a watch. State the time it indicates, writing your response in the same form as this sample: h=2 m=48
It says h=3 m=1
